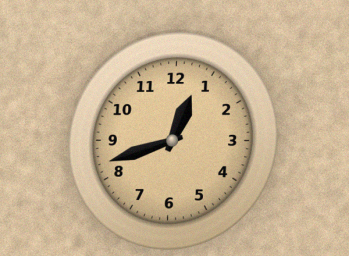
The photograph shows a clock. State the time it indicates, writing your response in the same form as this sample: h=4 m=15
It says h=12 m=42
